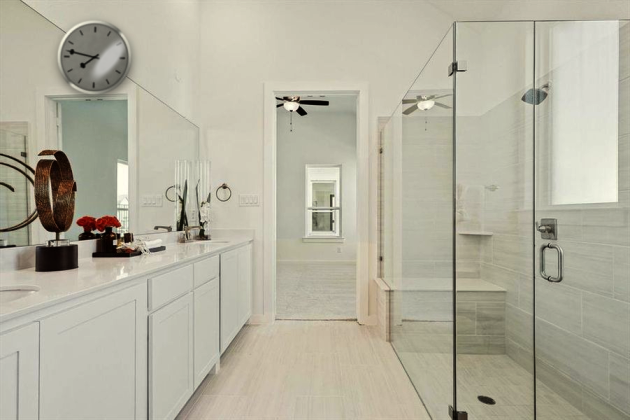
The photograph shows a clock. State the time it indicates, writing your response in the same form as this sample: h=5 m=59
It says h=7 m=47
